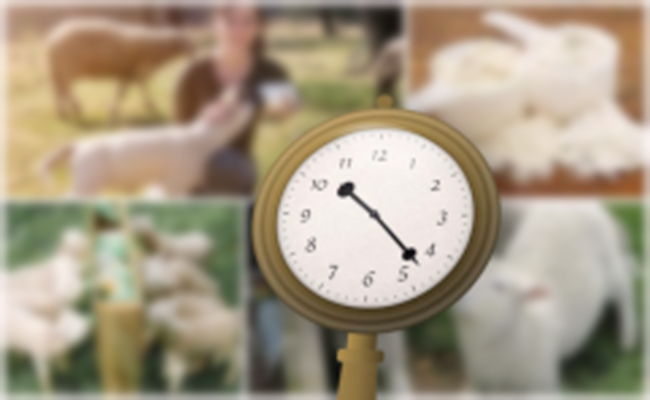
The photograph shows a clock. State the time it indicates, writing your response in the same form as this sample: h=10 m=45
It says h=10 m=23
